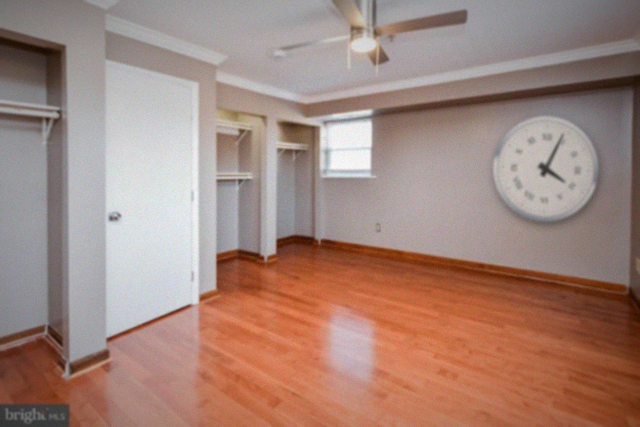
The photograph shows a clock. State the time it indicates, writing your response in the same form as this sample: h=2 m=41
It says h=4 m=4
